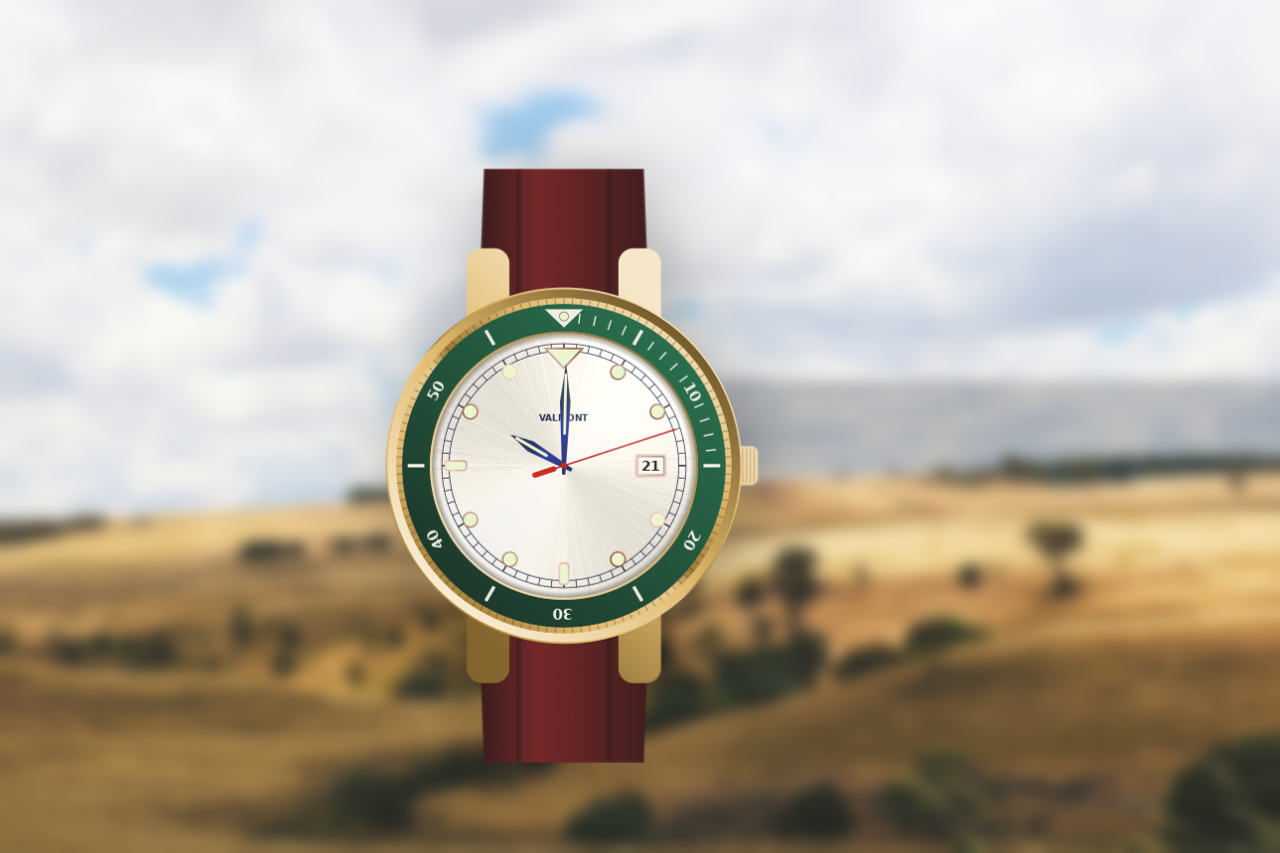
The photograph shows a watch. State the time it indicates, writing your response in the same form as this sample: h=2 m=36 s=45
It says h=10 m=0 s=12
